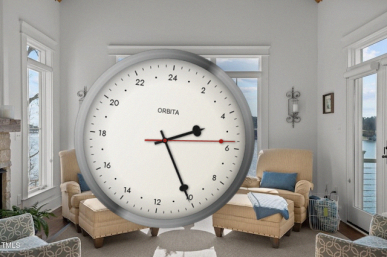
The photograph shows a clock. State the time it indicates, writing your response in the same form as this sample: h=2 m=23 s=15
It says h=4 m=25 s=14
